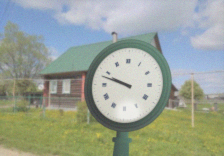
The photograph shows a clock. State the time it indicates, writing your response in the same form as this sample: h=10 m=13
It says h=9 m=48
